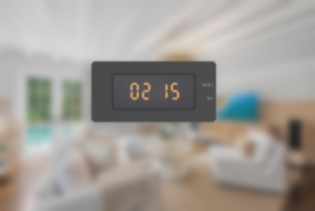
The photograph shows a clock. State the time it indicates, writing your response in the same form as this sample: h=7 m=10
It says h=2 m=15
